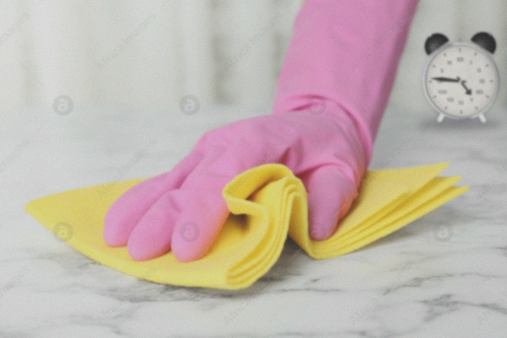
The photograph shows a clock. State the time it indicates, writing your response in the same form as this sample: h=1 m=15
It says h=4 m=46
